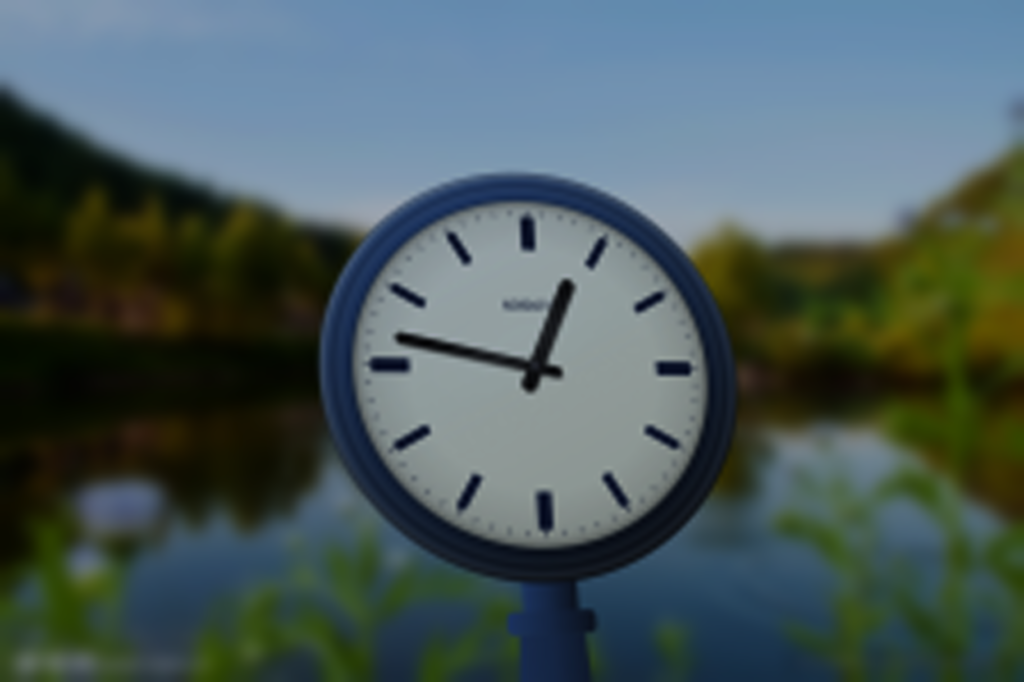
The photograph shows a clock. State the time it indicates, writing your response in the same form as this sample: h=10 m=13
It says h=12 m=47
